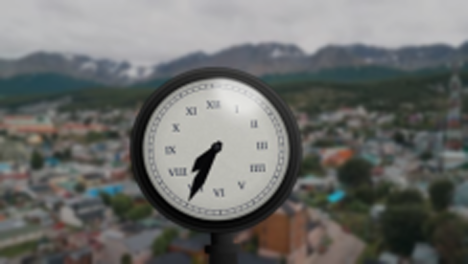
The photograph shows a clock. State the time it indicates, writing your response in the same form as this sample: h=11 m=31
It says h=7 m=35
